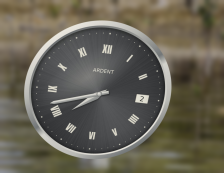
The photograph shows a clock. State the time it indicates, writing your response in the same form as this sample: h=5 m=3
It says h=7 m=42
